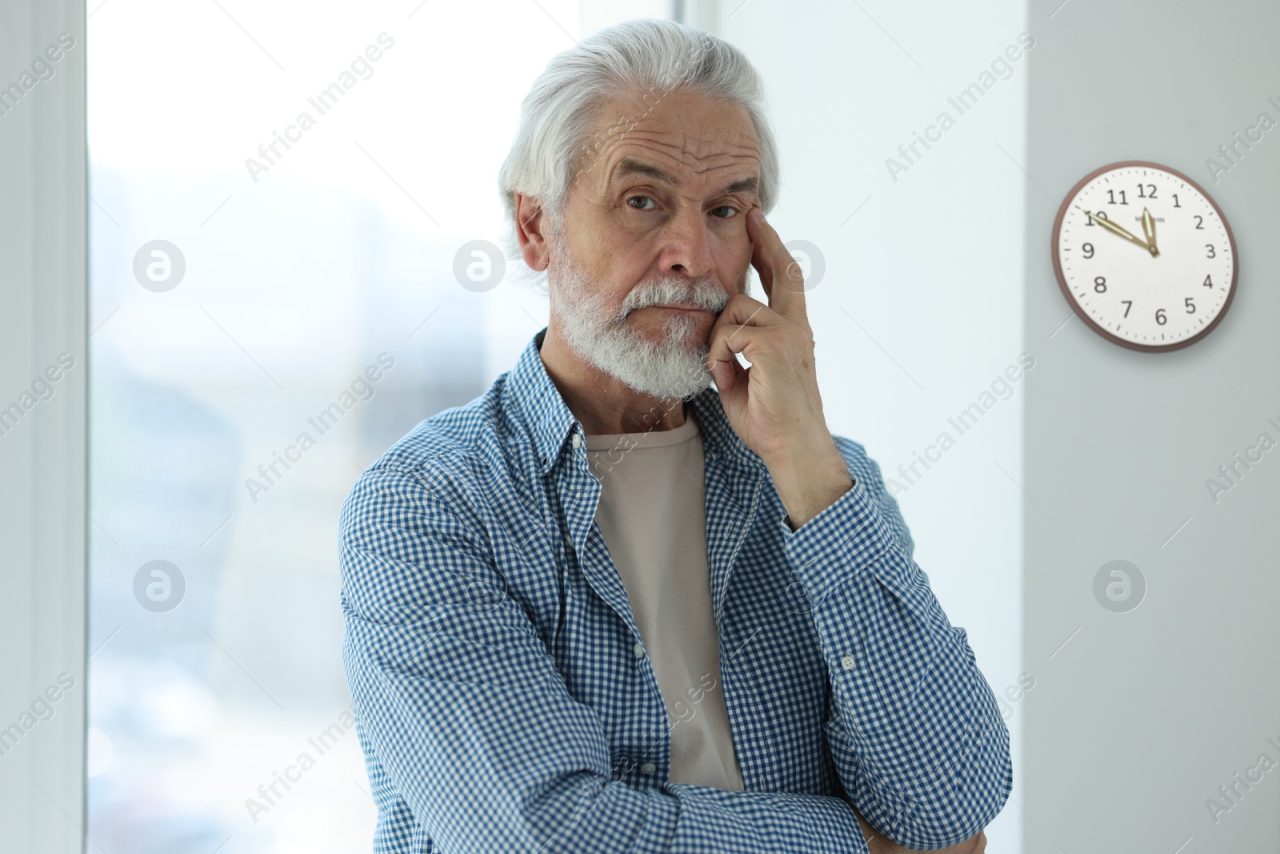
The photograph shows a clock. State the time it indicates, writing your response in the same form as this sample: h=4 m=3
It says h=11 m=50
